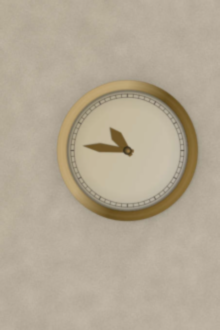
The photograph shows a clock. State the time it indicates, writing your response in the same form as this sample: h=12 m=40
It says h=10 m=46
